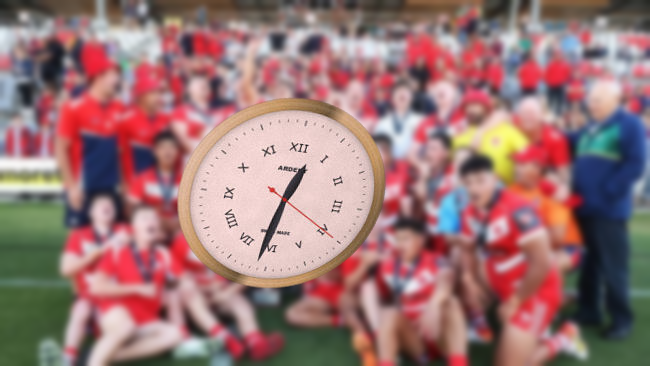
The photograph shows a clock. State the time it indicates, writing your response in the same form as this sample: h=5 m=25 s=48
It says h=12 m=31 s=20
